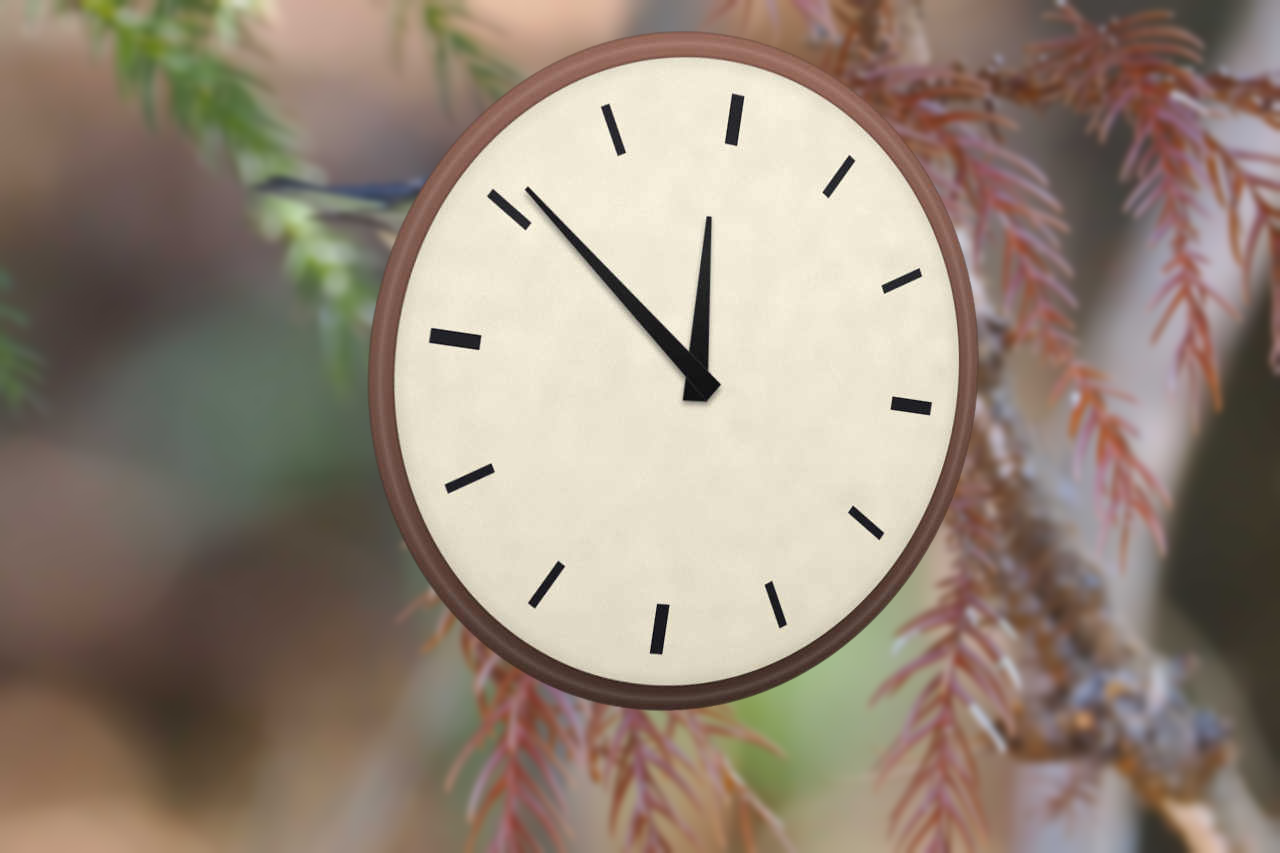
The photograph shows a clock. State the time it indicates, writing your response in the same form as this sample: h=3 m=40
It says h=11 m=51
